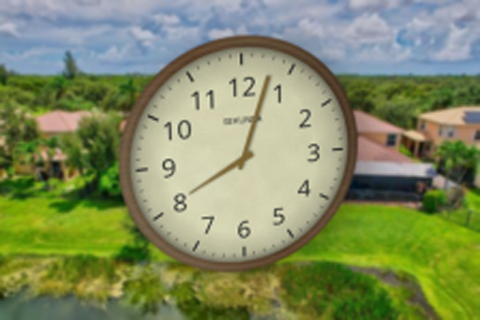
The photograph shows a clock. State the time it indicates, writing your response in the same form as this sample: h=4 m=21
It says h=8 m=3
